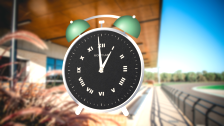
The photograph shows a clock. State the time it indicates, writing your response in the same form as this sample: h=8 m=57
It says h=12 m=59
